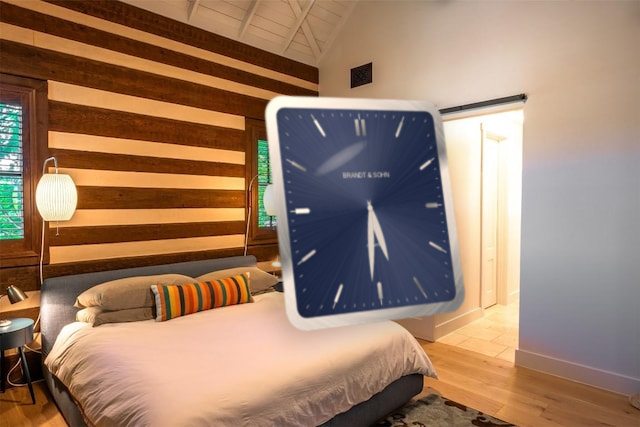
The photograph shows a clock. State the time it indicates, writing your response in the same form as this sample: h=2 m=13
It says h=5 m=31
